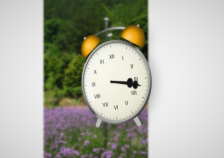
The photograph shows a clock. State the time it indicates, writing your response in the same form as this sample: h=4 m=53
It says h=3 m=17
